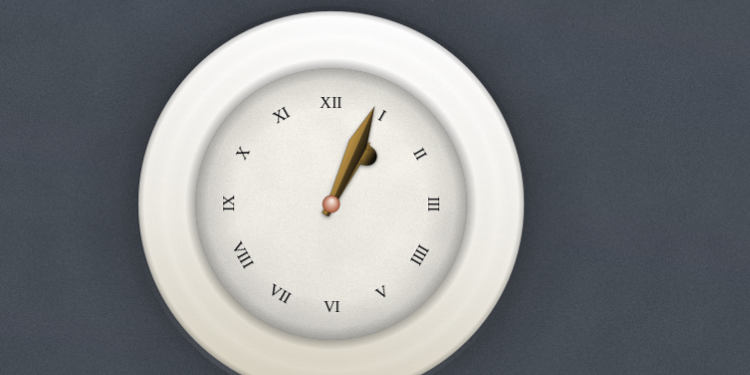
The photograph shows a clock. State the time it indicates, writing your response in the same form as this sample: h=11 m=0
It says h=1 m=4
